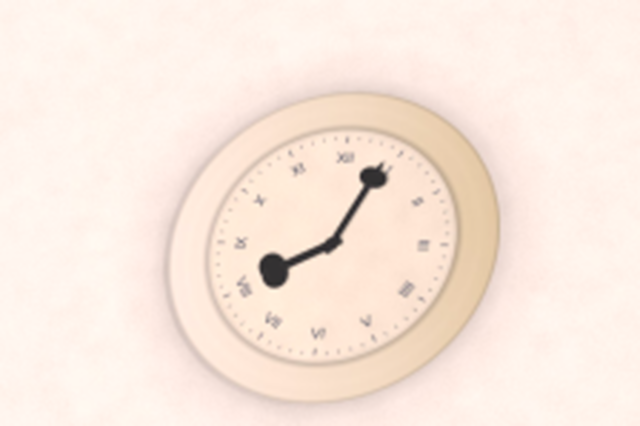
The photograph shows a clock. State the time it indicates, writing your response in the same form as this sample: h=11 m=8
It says h=8 m=4
